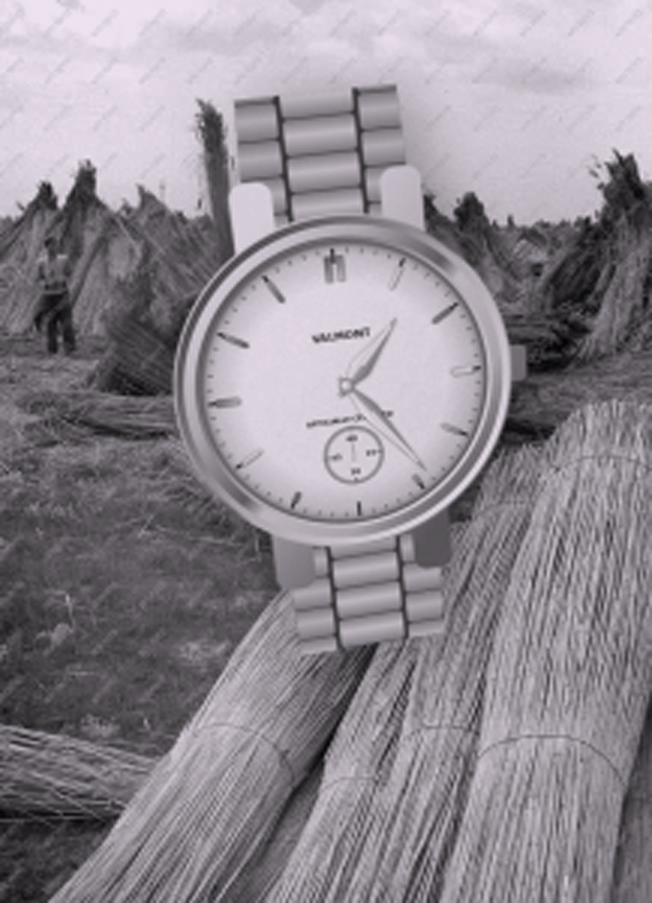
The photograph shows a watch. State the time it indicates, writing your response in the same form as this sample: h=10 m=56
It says h=1 m=24
